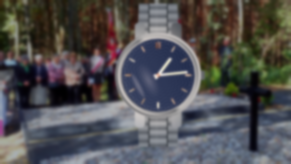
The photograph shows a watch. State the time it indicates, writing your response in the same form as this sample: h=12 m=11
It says h=1 m=14
